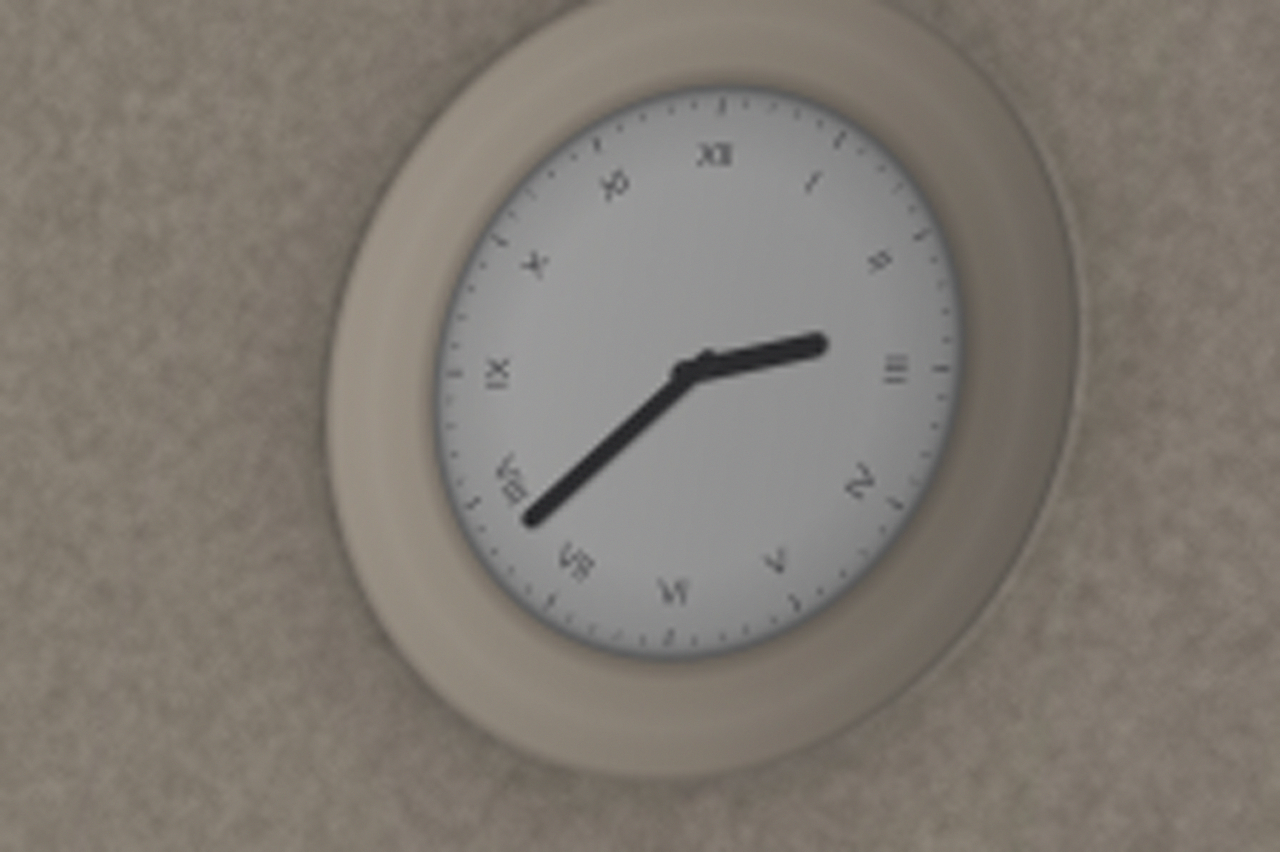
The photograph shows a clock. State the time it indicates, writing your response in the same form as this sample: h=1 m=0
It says h=2 m=38
